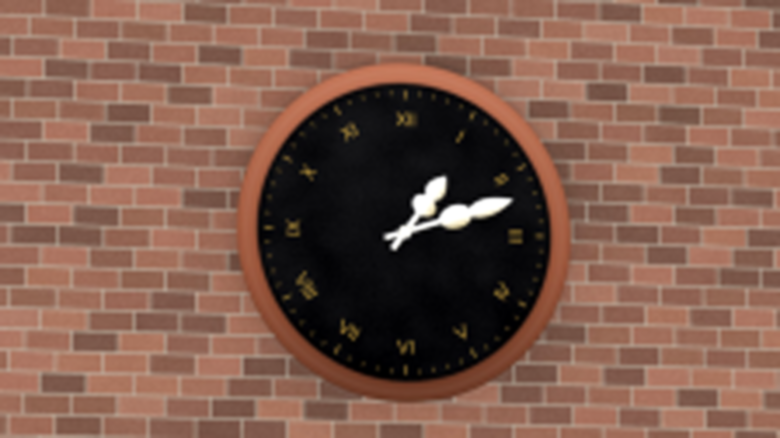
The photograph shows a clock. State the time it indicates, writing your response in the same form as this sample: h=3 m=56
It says h=1 m=12
